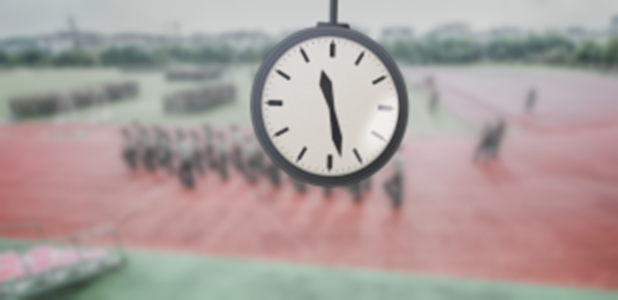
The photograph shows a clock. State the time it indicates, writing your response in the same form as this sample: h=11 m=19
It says h=11 m=28
